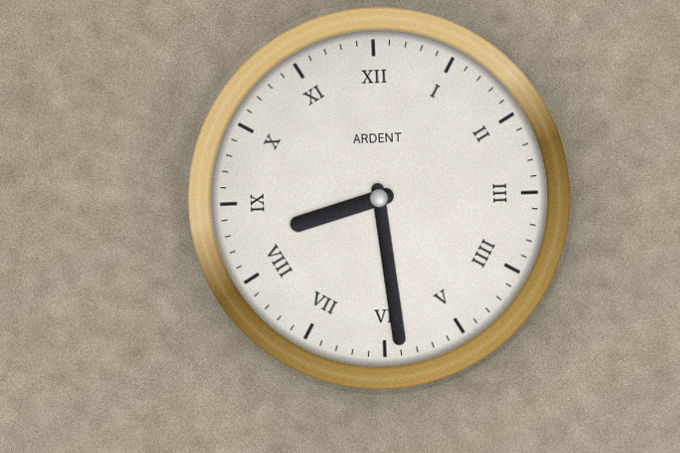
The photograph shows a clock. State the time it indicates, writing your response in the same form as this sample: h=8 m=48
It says h=8 m=29
